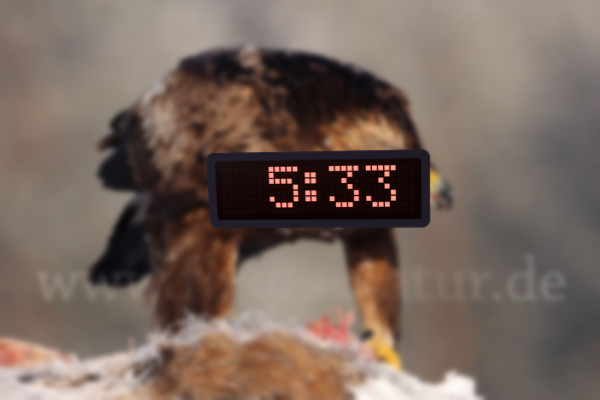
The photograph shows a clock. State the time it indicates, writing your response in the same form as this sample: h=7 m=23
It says h=5 m=33
